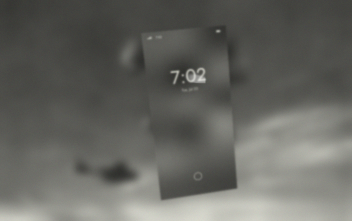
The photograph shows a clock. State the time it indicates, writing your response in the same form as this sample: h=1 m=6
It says h=7 m=2
